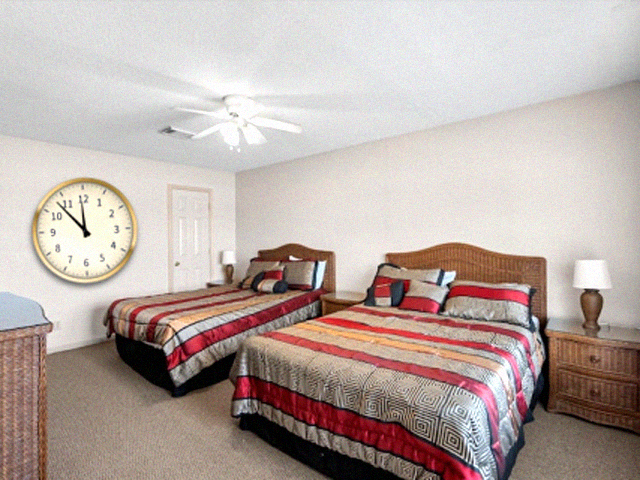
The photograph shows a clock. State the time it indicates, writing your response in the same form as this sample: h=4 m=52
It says h=11 m=53
